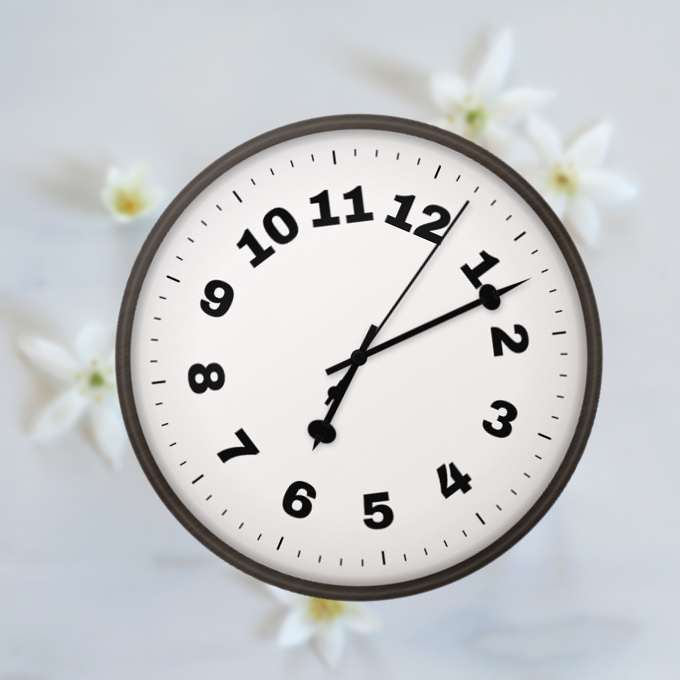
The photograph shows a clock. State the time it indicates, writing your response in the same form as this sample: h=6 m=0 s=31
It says h=6 m=7 s=2
